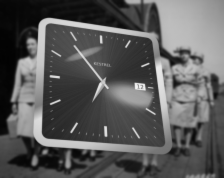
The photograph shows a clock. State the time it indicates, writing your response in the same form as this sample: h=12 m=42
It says h=6 m=54
